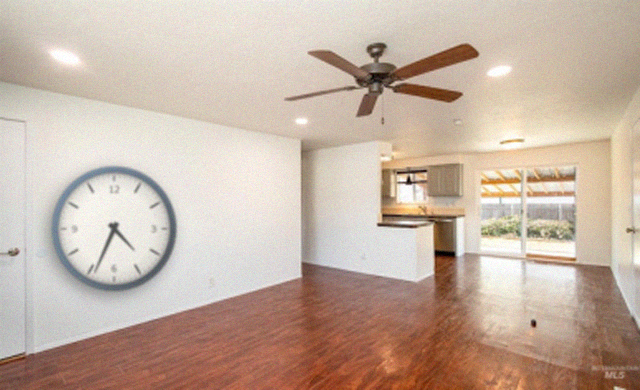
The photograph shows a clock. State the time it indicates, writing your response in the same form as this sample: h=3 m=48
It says h=4 m=34
